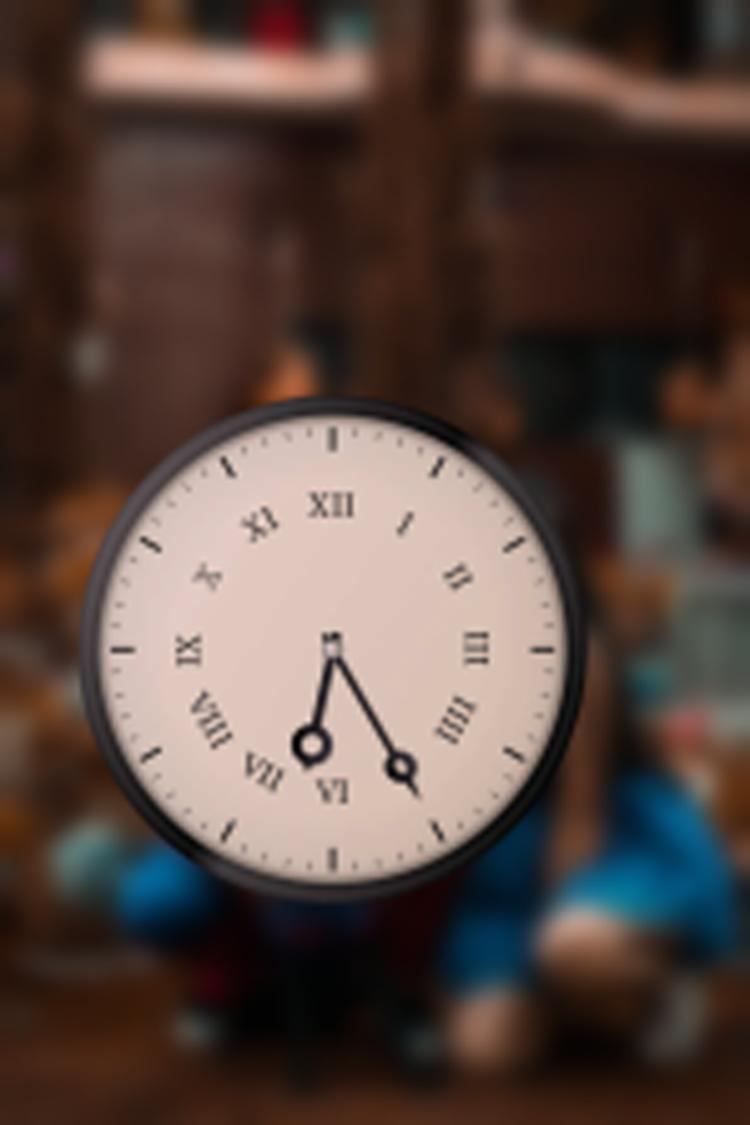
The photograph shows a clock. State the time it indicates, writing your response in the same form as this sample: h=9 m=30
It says h=6 m=25
